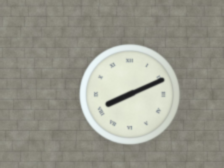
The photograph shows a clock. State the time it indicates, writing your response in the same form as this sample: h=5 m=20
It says h=8 m=11
